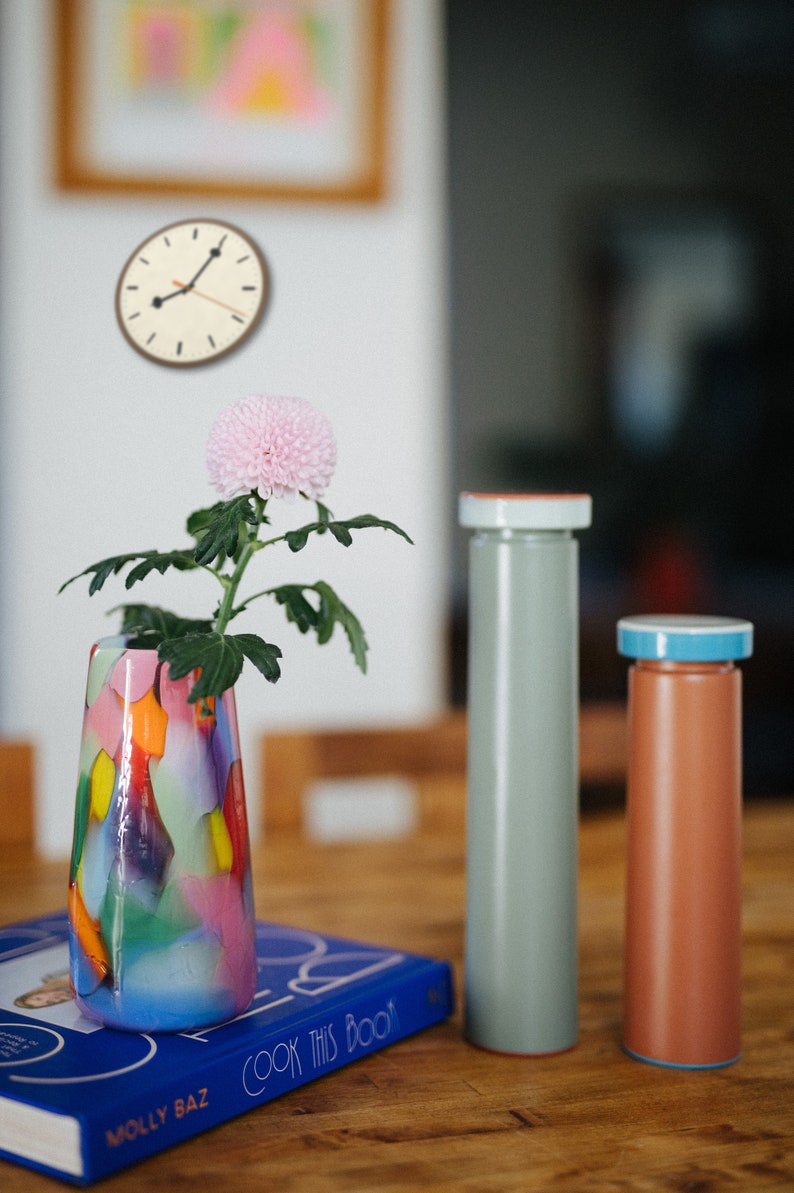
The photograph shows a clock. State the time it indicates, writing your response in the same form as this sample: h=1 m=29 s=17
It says h=8 m=5 s=19
